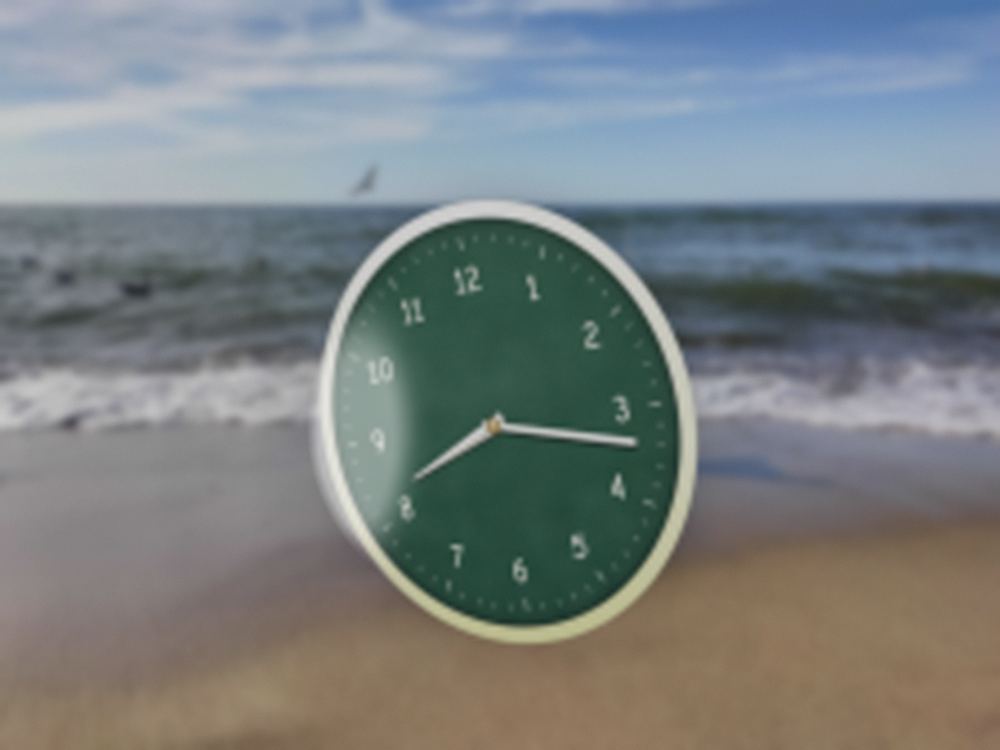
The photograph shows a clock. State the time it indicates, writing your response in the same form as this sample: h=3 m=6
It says h=8 m=17
